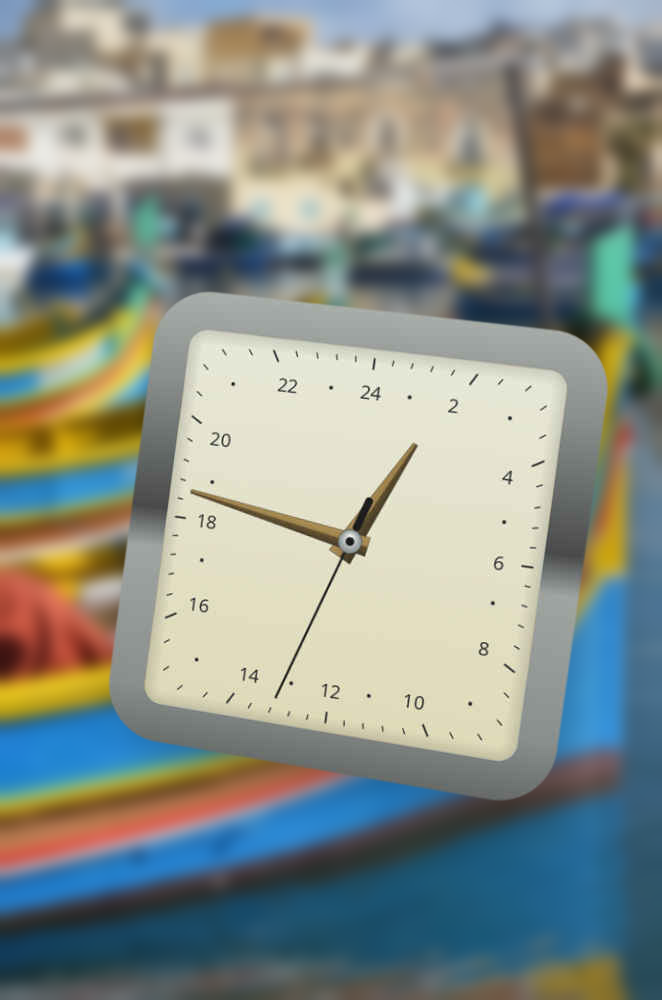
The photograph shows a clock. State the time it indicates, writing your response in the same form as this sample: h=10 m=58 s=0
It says h=1 m=46 s=33
